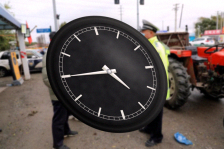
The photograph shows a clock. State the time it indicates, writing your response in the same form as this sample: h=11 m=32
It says h=4 m=45
